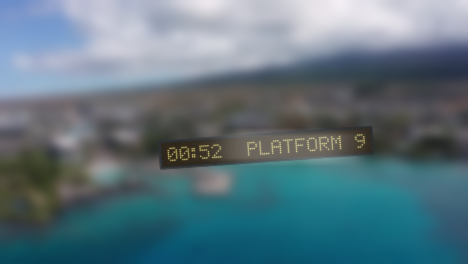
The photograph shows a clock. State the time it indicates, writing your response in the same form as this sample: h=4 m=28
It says h=0 m=52
